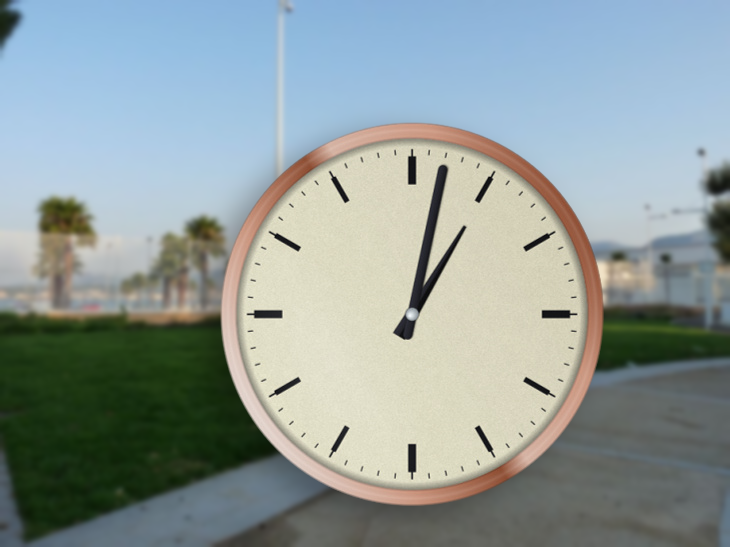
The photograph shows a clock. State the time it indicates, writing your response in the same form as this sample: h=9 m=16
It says h=1 m=2
